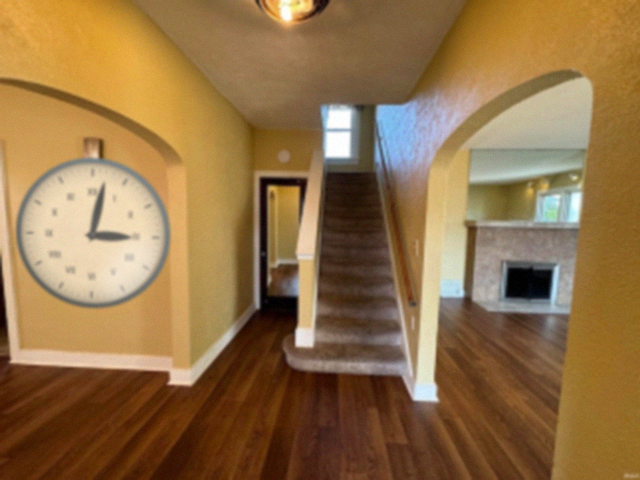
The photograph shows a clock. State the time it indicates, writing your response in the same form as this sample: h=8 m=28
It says h=3 m=2
